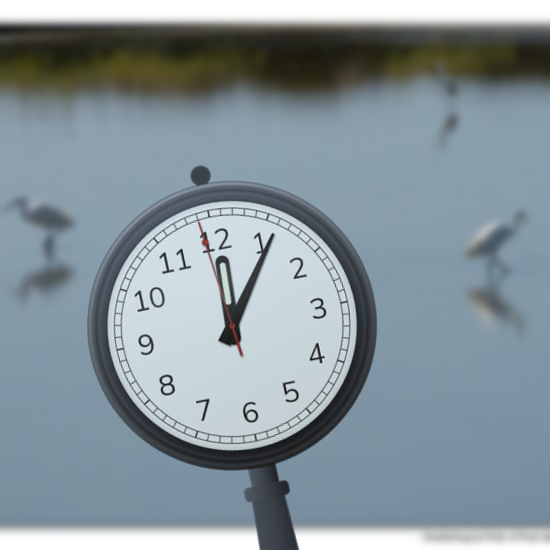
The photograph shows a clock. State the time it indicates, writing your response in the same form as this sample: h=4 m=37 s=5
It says h=12 m=5 s=59
